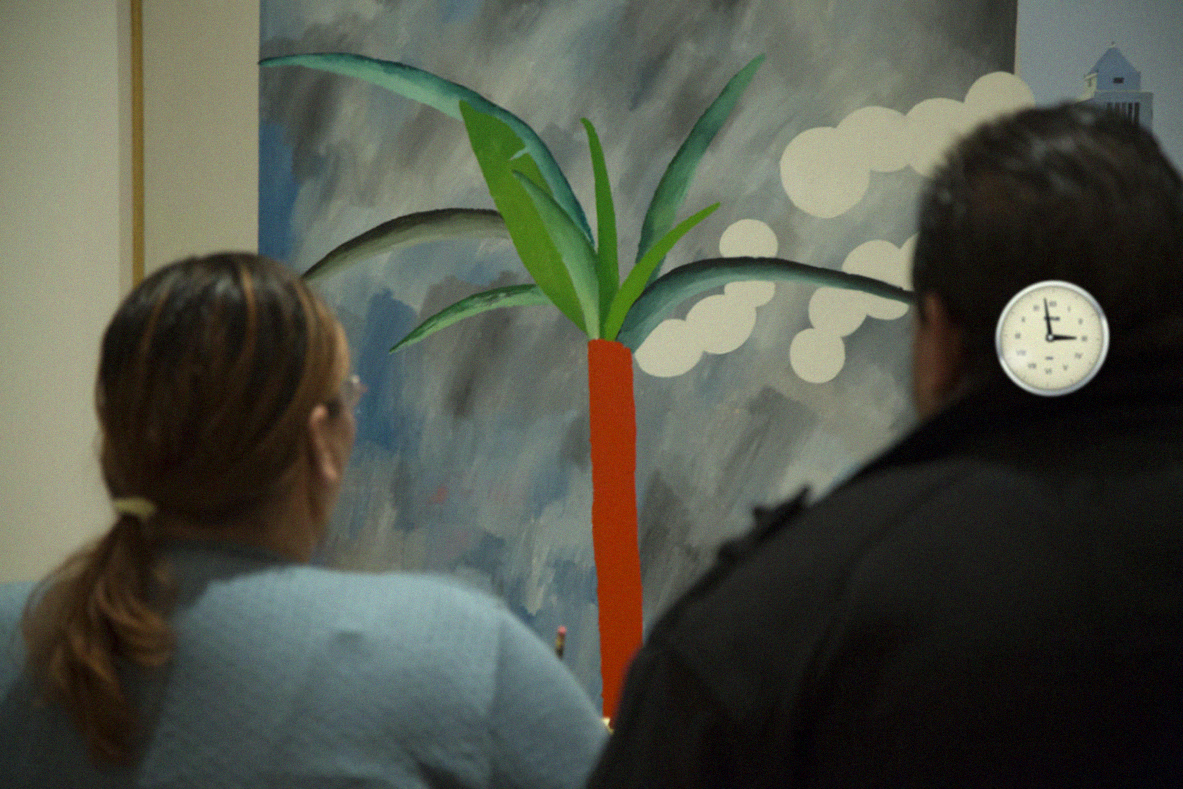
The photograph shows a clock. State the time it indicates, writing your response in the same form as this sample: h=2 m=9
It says h=2 m=58
